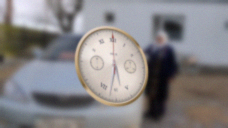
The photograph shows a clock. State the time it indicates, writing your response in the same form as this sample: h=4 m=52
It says h=5 m=32
